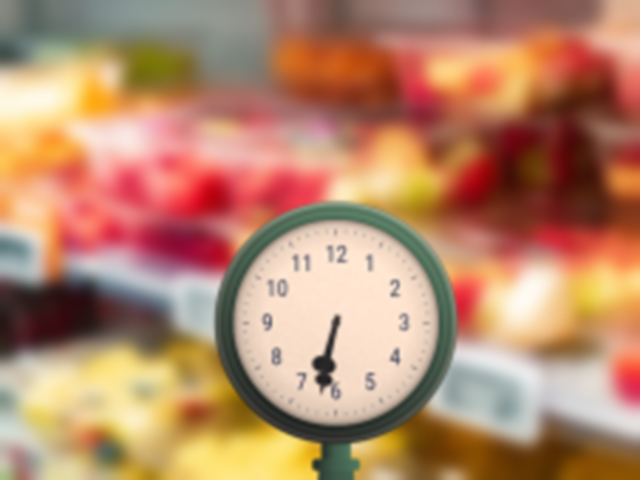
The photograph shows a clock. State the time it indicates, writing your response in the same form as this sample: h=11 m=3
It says h=6 m=32
